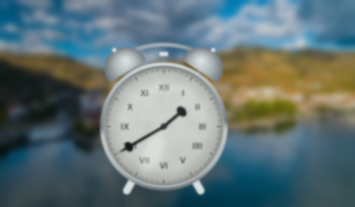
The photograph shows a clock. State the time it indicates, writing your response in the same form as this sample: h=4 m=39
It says h=1 m=40
